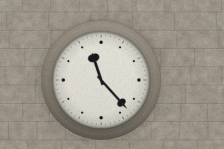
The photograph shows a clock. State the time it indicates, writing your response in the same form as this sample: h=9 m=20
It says h=11 m=23
